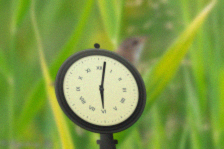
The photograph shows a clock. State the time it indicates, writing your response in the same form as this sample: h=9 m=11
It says h=6 m=2
